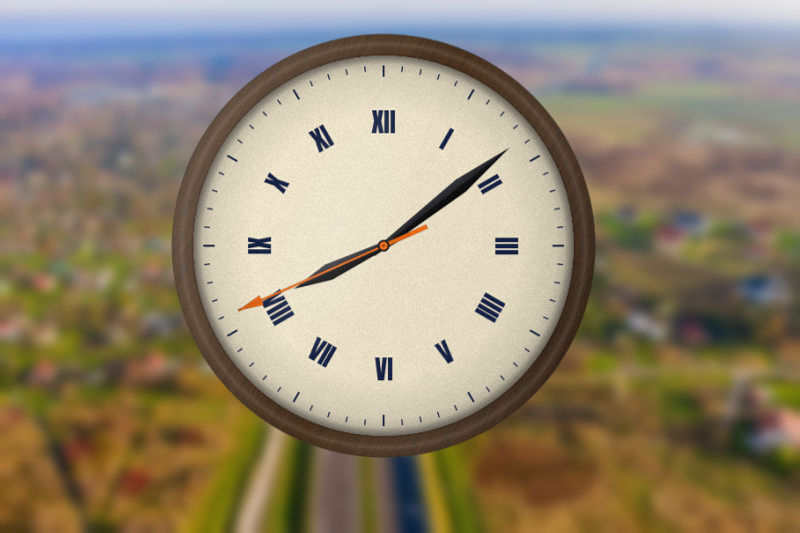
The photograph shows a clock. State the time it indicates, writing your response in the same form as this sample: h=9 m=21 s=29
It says h=8 m=8 s=41
